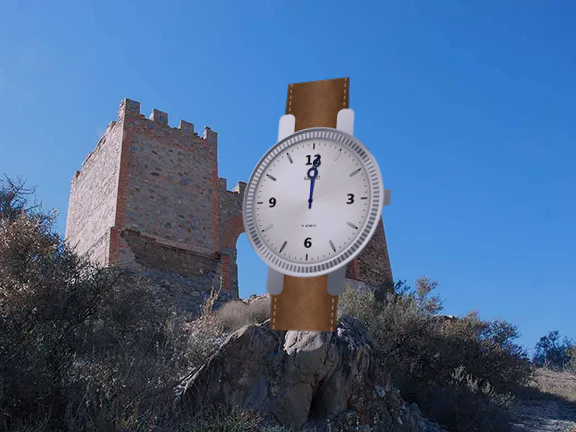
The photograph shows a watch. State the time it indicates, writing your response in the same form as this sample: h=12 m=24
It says h=12 m=1
